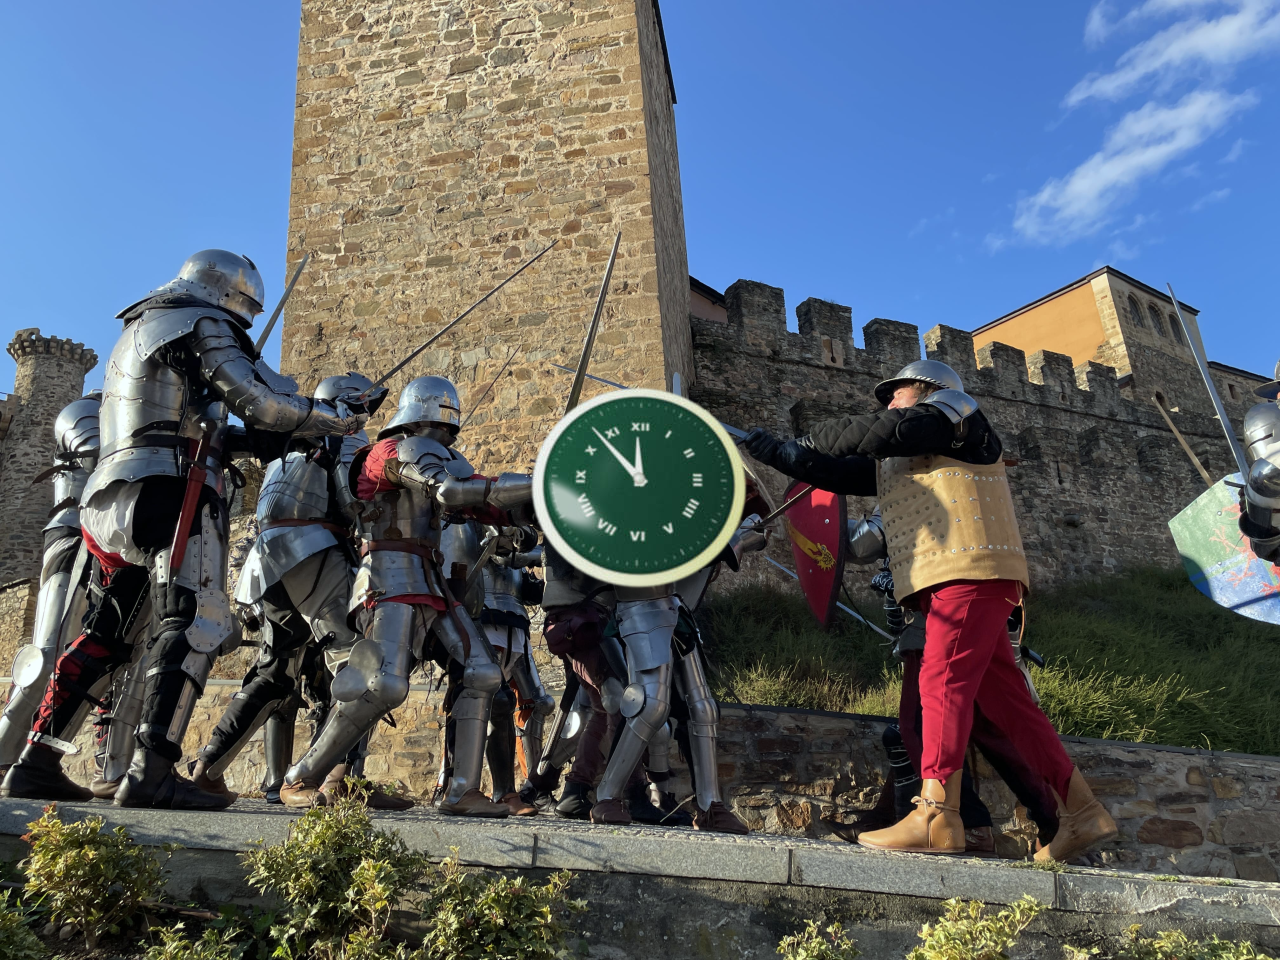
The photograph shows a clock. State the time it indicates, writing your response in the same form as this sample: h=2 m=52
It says h=11 m=53
